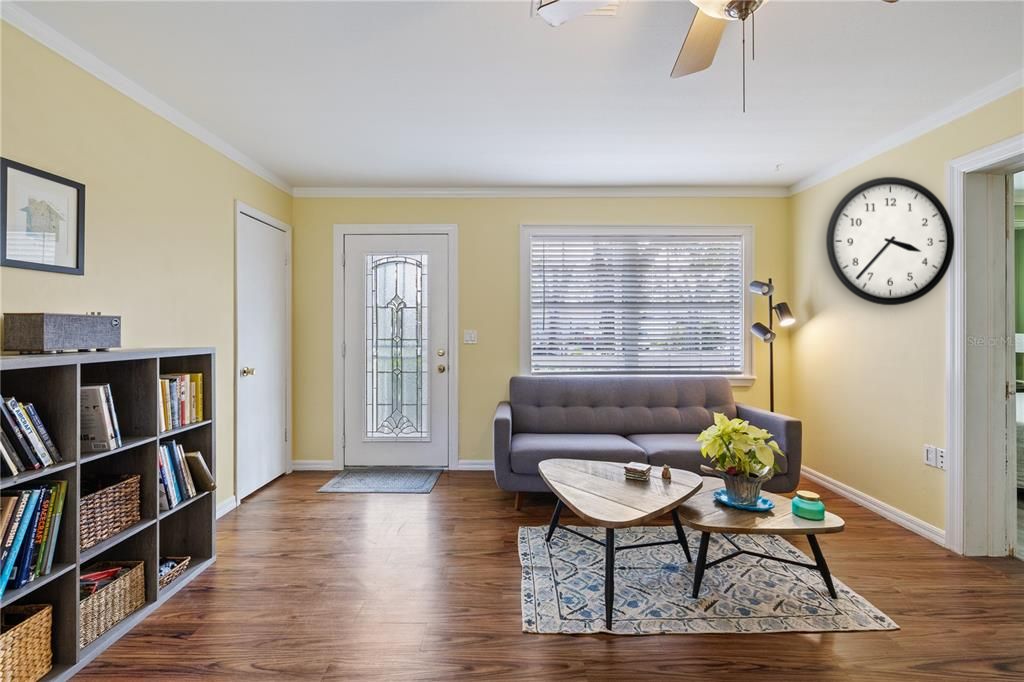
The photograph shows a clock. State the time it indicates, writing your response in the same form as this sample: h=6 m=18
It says h=3 m=37
